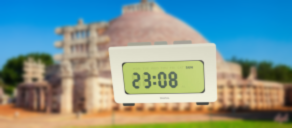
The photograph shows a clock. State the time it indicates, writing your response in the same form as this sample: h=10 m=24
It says h=23 m=8
